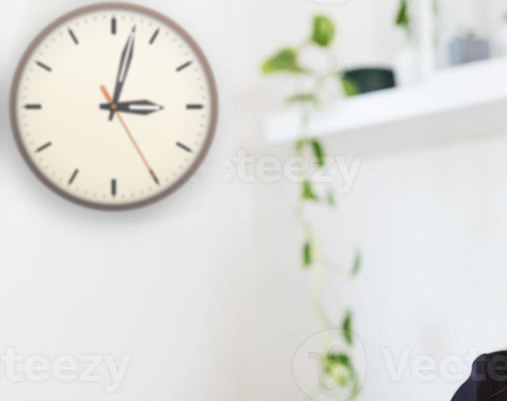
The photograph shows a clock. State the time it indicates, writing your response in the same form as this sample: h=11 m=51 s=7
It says h=3 m=2 s=25
